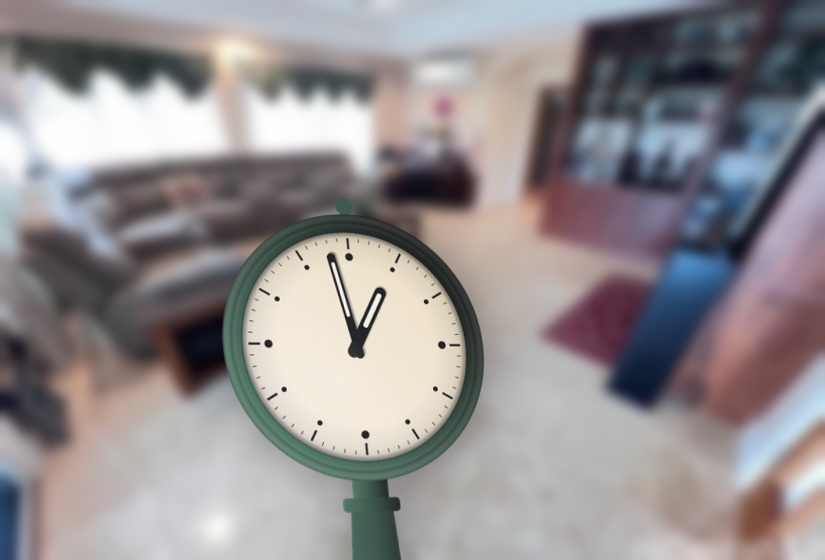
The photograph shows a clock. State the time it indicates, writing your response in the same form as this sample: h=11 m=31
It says h=12 m=58
